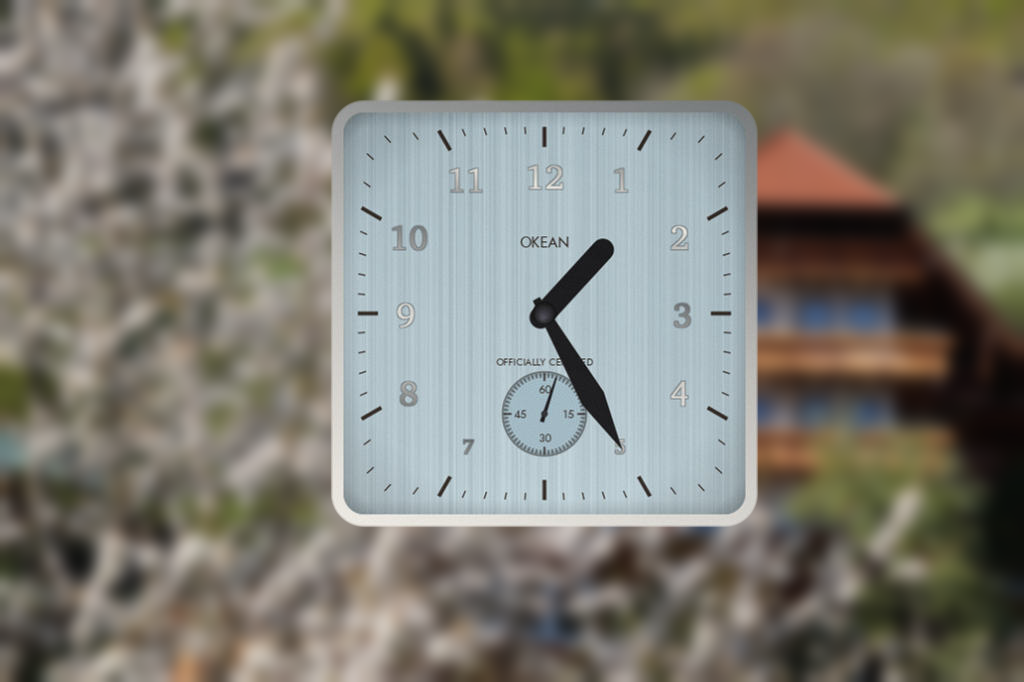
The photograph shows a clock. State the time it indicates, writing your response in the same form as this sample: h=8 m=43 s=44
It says h=1 m=25 s=3
